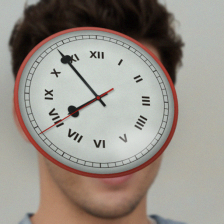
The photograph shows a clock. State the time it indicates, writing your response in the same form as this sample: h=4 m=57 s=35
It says h=7 m=53 s=39
